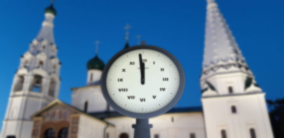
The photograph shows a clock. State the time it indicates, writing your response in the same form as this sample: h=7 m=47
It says h=11 m=59
